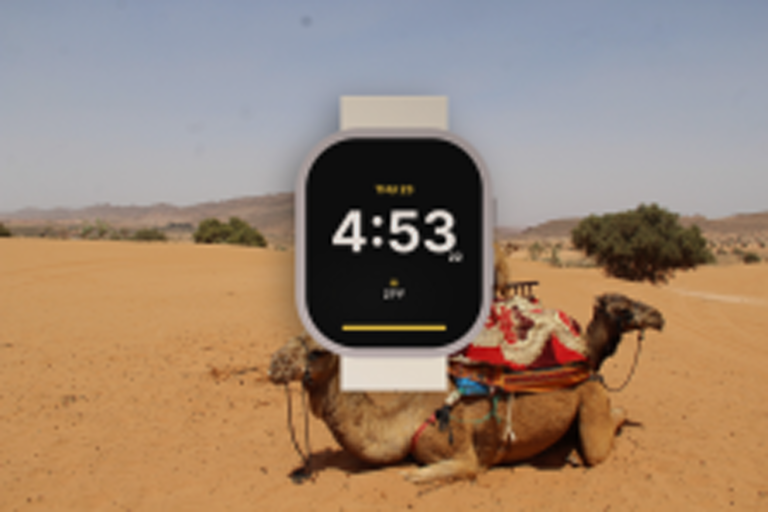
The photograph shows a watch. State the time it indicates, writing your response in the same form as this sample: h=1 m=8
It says h=4 m=53
